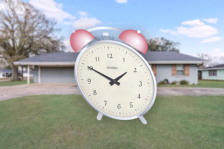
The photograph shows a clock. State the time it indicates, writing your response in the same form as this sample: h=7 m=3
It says h=1 m=50
